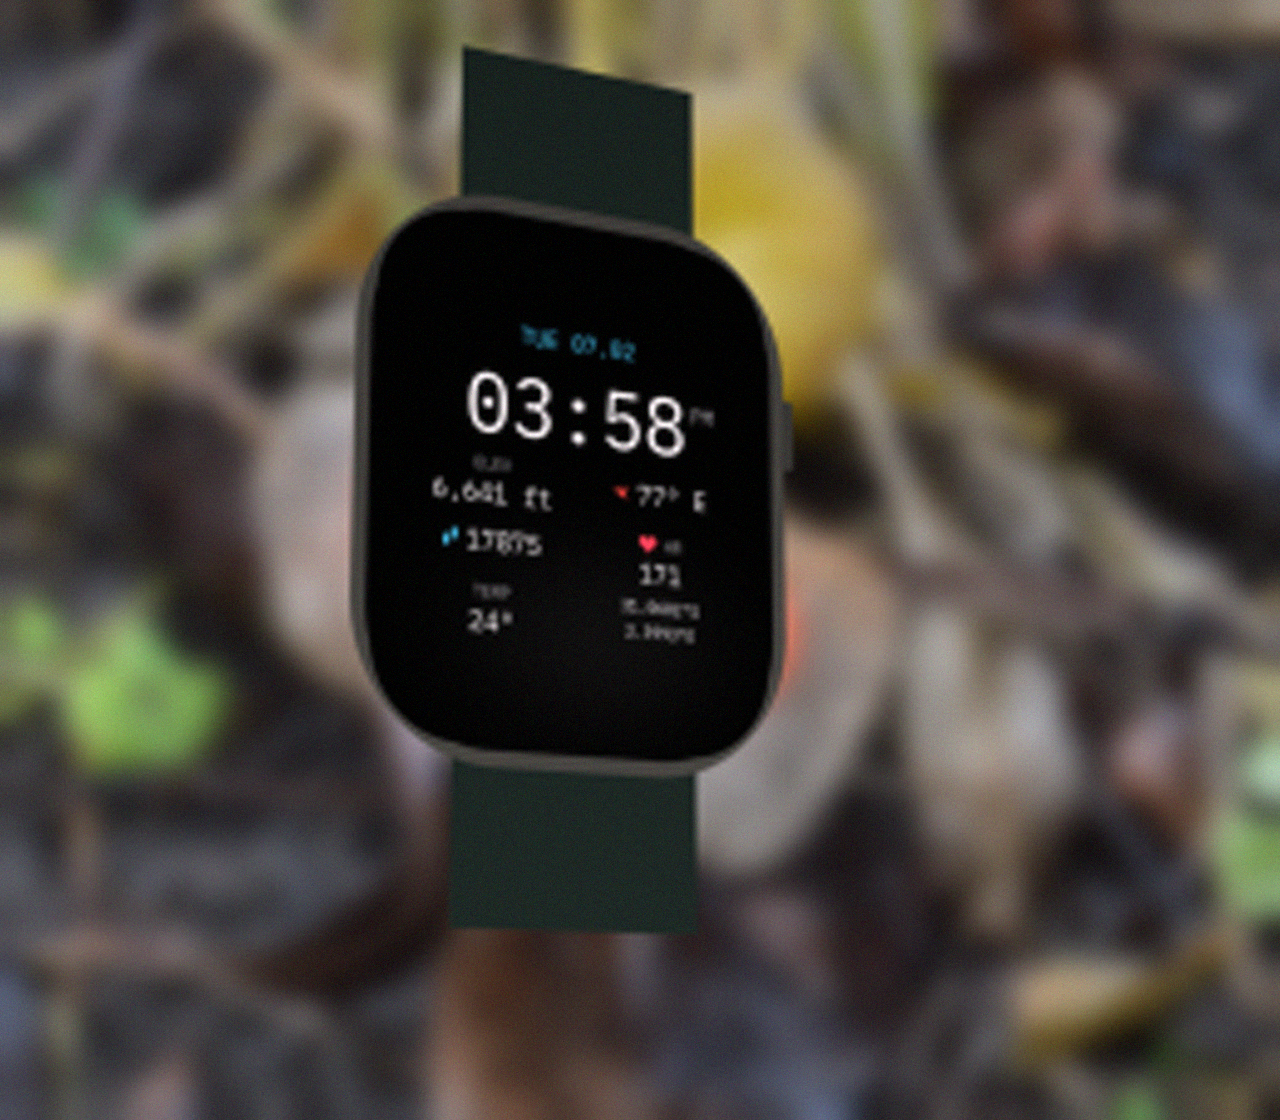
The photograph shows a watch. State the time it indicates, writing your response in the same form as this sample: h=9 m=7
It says h=3 m=58
